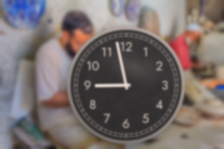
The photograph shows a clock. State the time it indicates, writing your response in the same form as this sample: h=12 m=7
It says h=8 m=58
